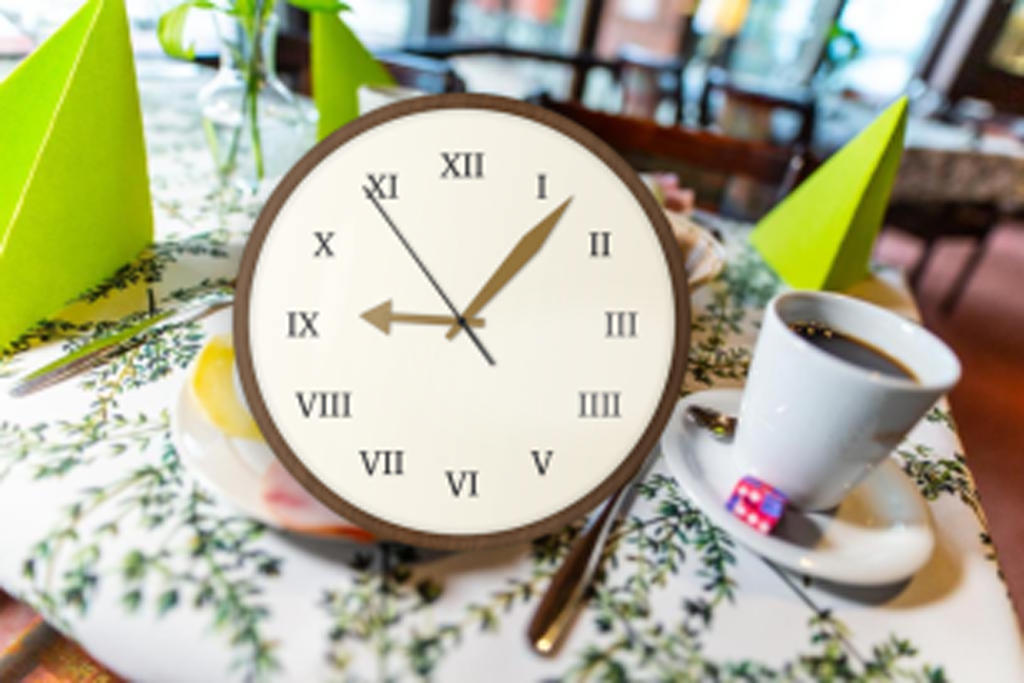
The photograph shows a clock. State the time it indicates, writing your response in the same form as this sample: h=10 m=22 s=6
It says h=9 m=6 s=54
